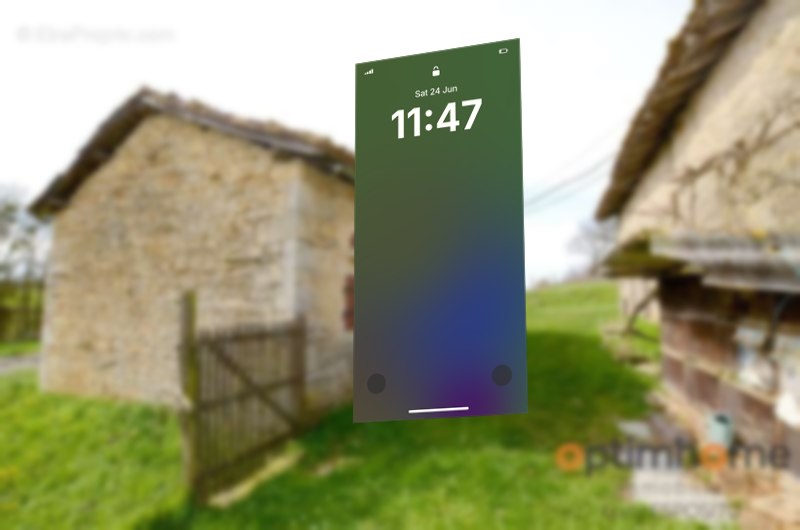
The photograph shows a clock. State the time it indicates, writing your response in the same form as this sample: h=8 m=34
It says h=11 m=47
